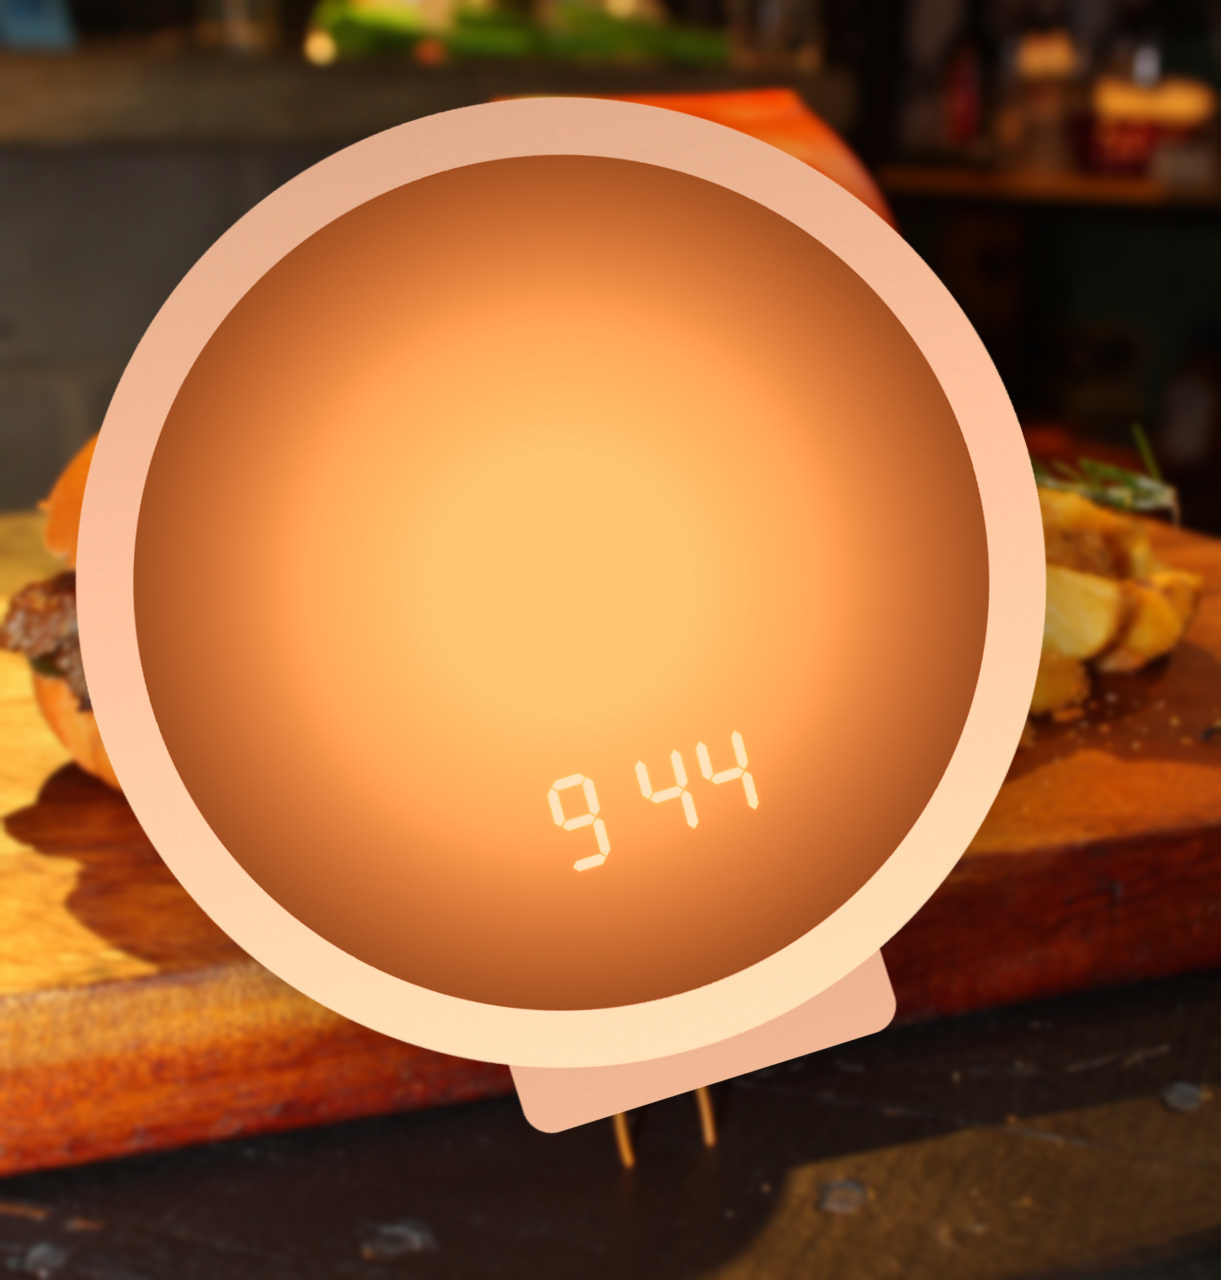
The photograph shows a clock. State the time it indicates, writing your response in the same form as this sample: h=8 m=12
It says h=9 m=44
